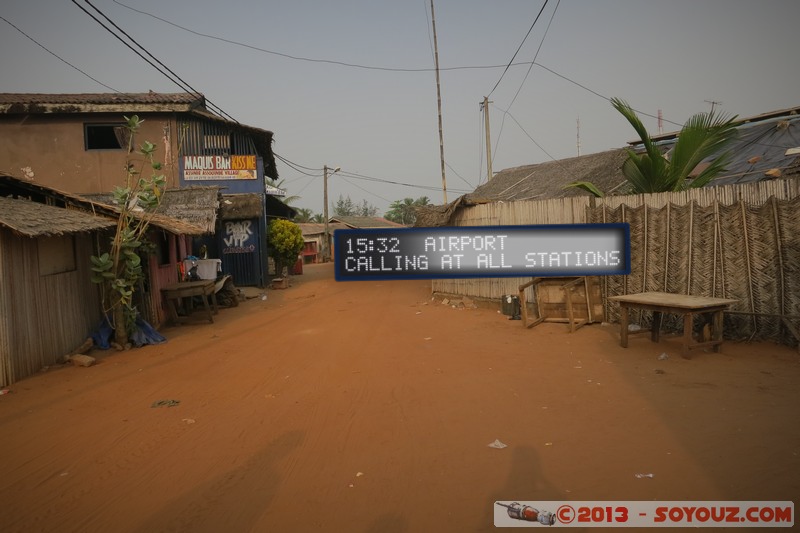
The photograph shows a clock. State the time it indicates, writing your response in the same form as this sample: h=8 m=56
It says h=15 m=32
